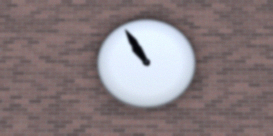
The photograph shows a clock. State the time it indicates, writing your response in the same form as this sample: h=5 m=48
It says h=10 m=55
